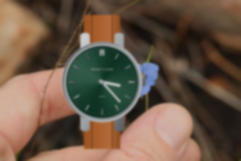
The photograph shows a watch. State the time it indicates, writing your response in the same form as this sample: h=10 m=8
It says h=3 m=23
